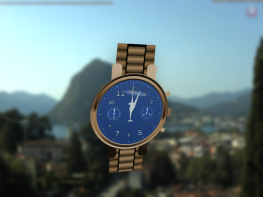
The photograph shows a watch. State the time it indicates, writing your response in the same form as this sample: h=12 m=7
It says h=12 m=3
